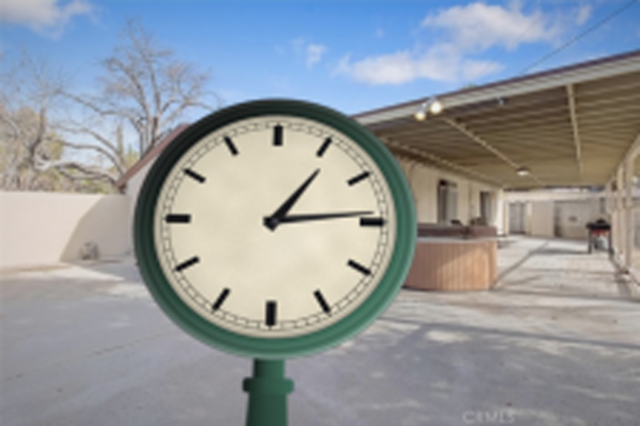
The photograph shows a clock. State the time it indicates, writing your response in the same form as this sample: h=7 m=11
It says h=1 m=14
